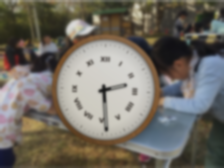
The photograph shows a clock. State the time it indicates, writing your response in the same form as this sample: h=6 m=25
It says h=2 m=29
